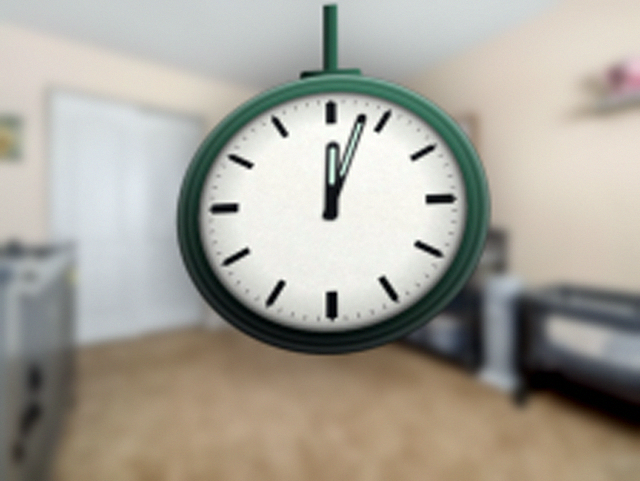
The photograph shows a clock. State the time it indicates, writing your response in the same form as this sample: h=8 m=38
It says h=12 m=3
